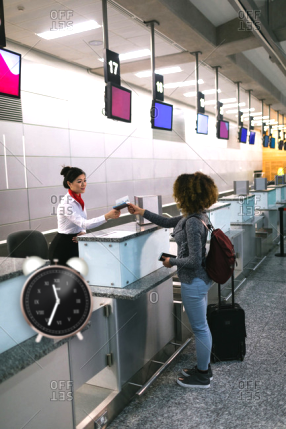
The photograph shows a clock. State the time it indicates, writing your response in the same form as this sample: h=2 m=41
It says h=11 m=34
